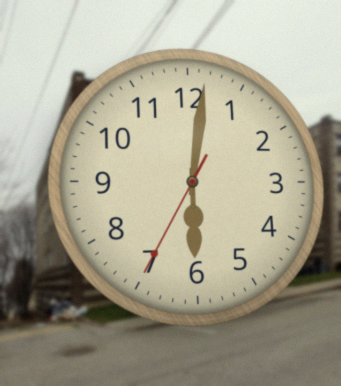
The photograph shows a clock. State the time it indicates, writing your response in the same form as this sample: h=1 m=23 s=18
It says h=6 m=1 s=35
